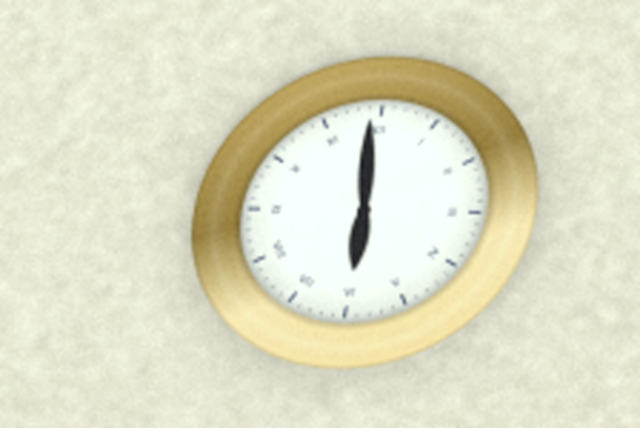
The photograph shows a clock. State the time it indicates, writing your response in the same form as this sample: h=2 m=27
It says h=5 m=59
